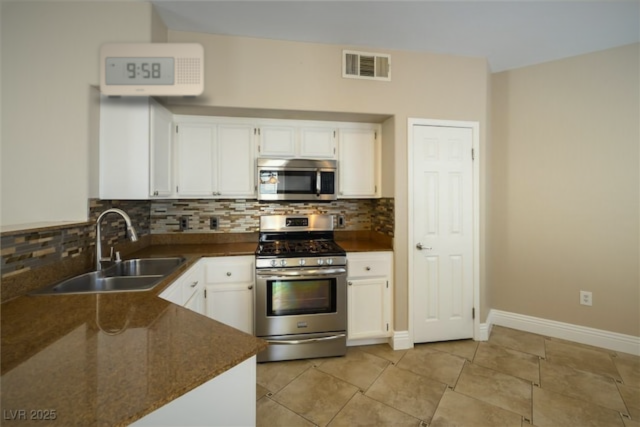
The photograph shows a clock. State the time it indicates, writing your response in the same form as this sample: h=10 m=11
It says h=9 m=58
